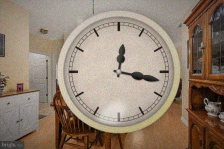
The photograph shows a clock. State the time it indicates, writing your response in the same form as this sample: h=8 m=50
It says h=12 m=17
